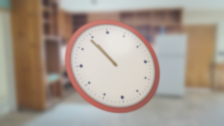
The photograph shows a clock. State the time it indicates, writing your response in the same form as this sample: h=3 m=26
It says h=10 m=54
